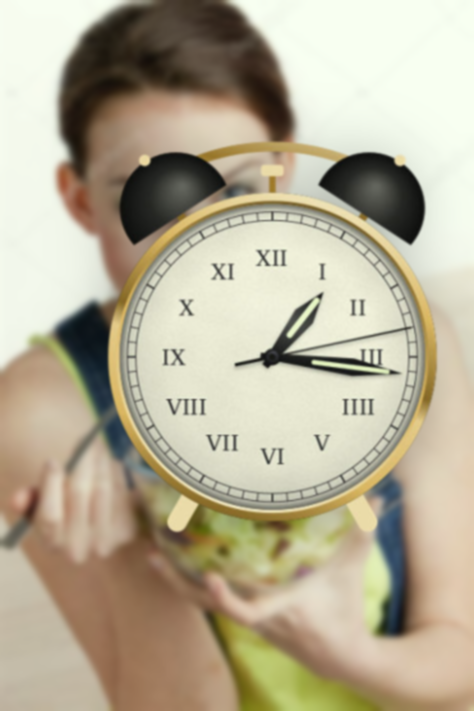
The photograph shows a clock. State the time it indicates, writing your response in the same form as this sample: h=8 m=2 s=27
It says h=1 m=16 s=13
